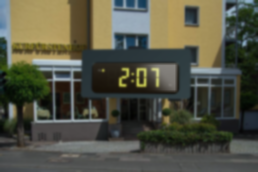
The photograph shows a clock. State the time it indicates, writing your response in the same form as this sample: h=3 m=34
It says h=2 m=7
